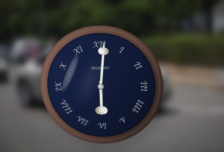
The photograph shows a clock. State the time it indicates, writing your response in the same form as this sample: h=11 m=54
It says h=6 m=1
